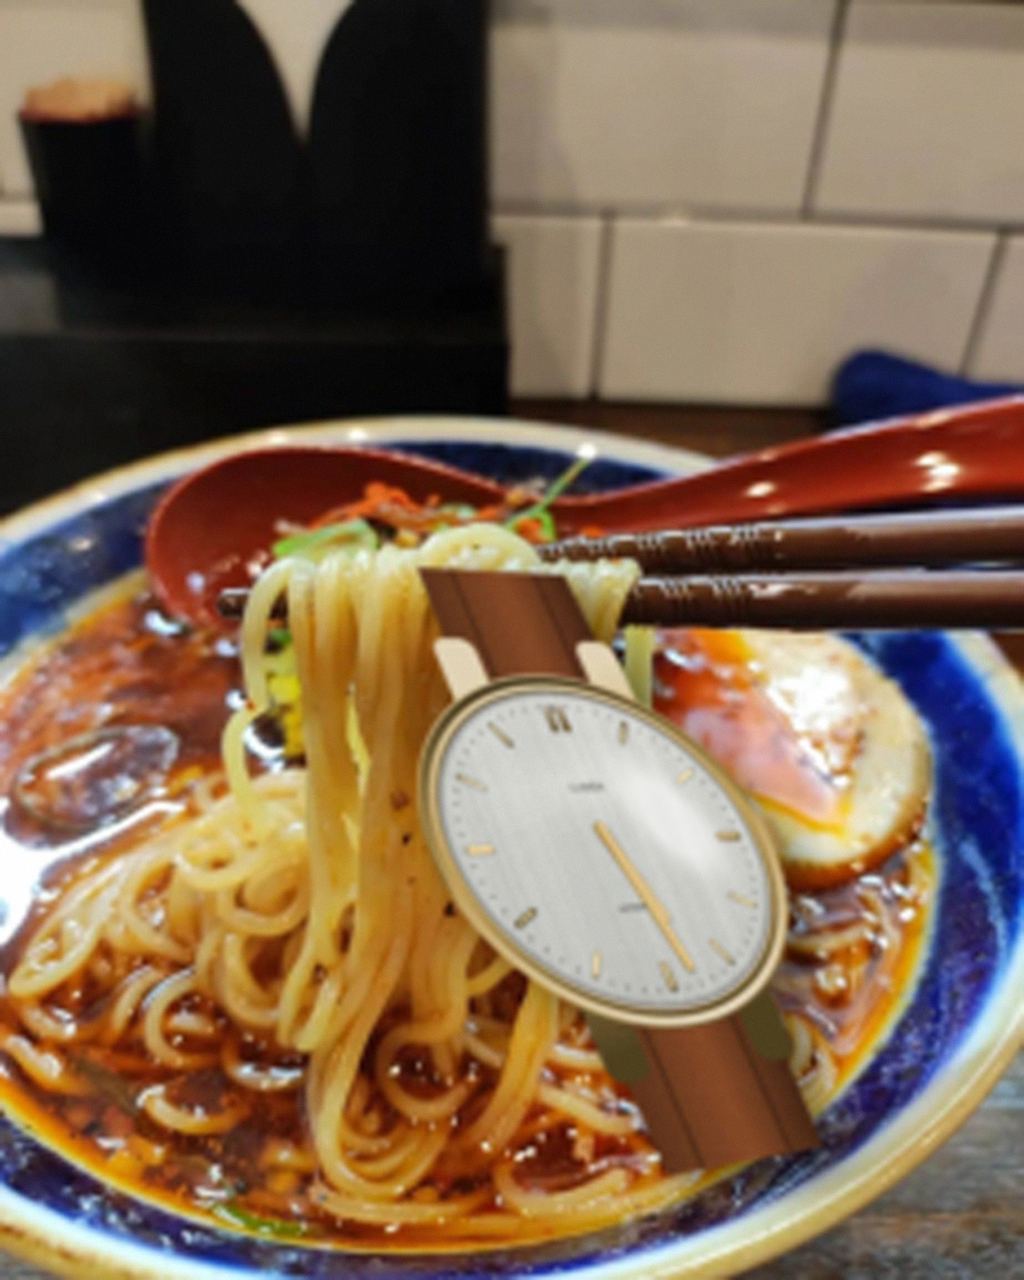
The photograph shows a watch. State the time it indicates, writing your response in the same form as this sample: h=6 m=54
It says h=5 m=28
